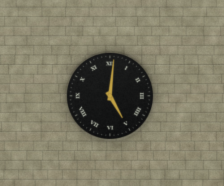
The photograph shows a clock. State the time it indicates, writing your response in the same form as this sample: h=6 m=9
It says h=5 m=1
